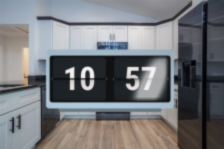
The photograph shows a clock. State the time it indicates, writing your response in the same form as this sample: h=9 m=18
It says h=10 m=57
